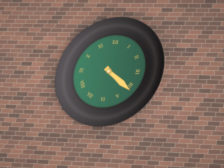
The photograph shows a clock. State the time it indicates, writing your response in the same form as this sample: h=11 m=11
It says h=4 m=21
